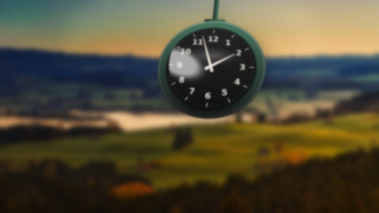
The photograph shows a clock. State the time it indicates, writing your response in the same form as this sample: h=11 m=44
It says h=1 m=57
